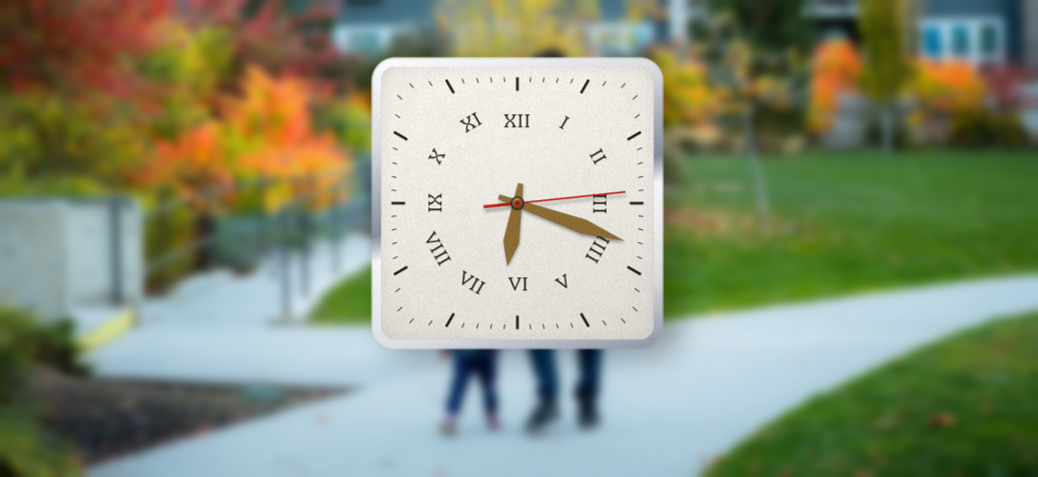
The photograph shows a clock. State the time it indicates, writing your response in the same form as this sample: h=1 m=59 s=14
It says h=6 m=18 s=14
